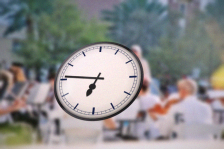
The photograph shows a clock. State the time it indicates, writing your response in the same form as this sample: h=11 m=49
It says h=6 m=46
